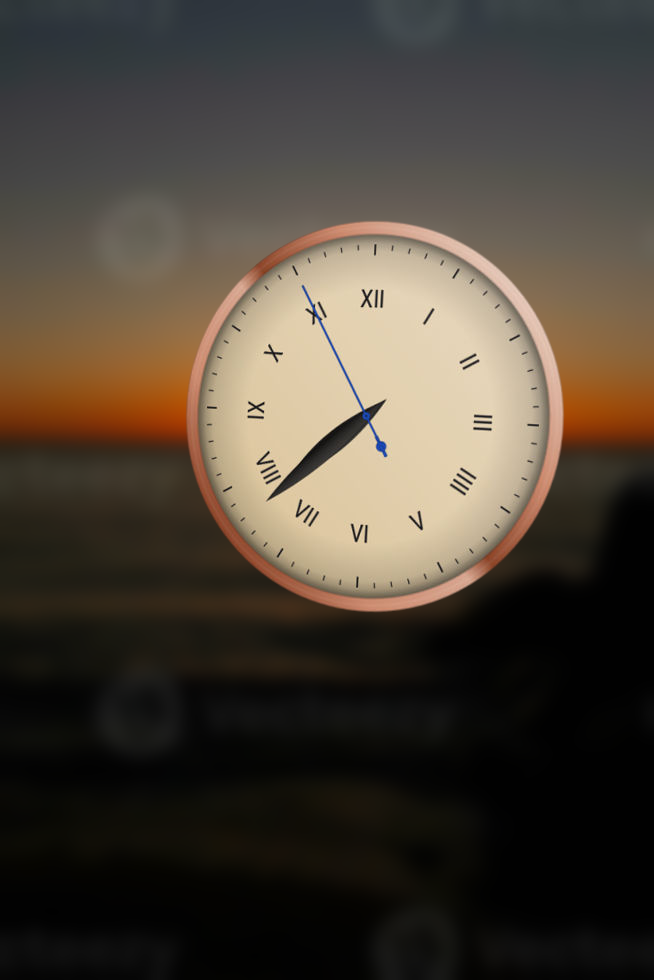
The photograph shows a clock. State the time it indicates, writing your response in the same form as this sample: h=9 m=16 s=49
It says h=7 m=37 s=55
